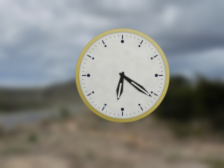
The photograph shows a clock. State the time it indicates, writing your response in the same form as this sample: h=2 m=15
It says h=6 m=21
